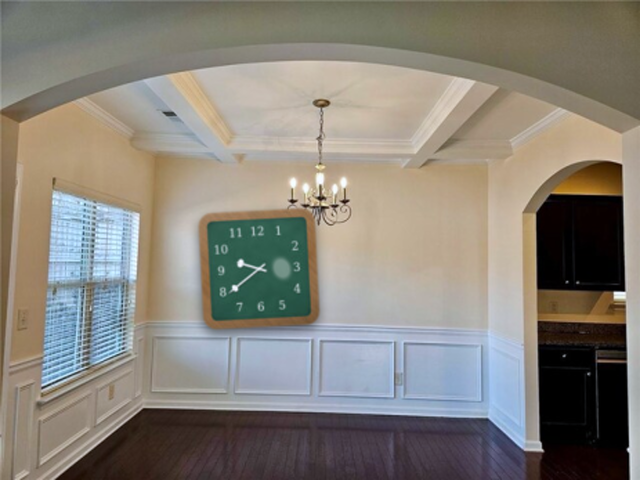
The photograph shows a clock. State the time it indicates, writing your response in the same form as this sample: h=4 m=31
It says h=9 m=39
